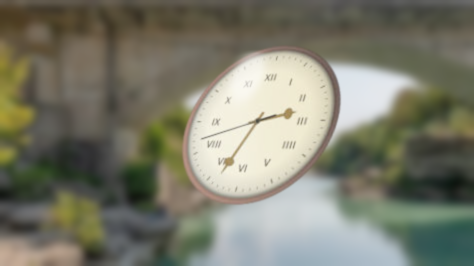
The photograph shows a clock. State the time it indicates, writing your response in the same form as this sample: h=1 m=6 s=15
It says h=2 m=33 s=42
